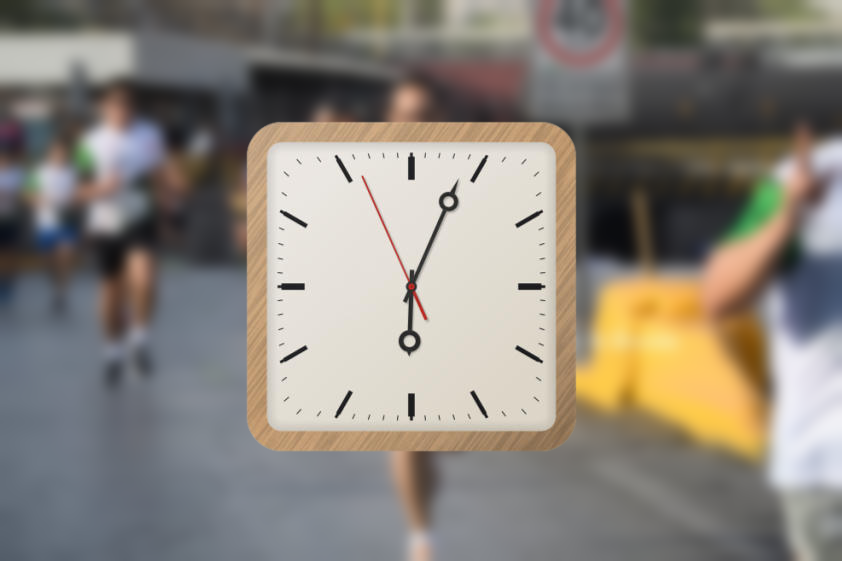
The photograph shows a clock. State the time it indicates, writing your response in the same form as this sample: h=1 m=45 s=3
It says h=6 m=3 s=56
